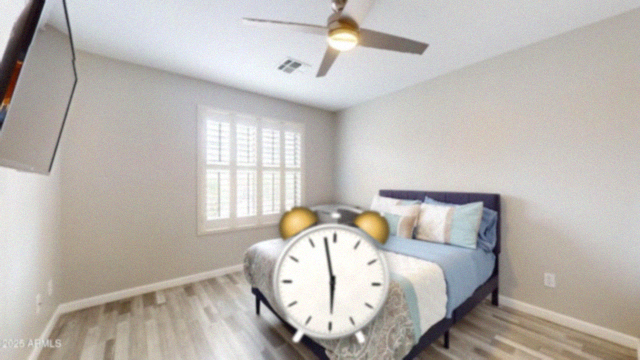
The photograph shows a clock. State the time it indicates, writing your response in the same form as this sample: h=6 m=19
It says h=5 m=58
